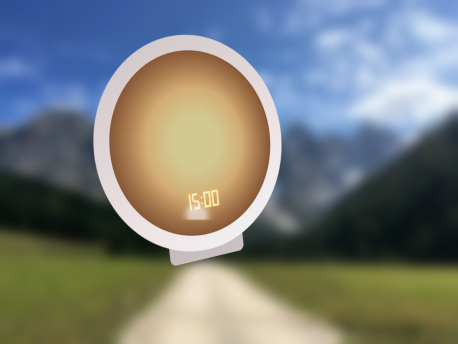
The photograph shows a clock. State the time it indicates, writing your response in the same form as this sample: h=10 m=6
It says h=15 m=0
